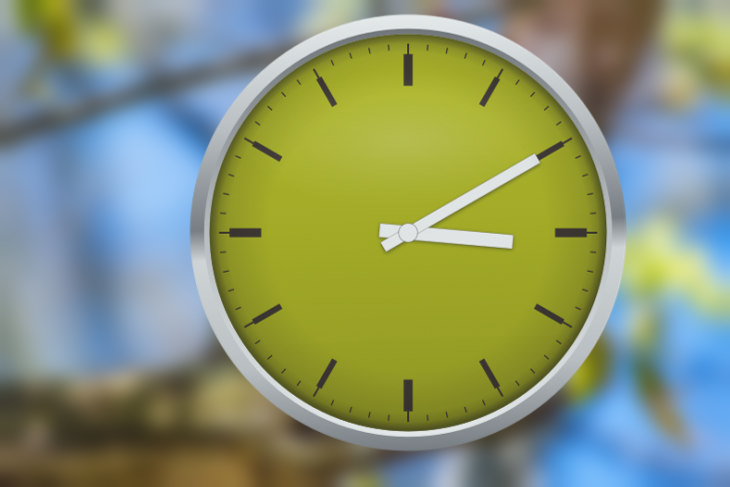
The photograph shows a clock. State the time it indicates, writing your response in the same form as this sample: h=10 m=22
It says h=3 m=10
